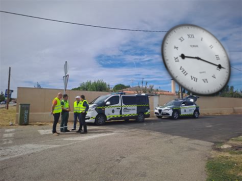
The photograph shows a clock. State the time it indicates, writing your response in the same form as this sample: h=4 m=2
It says h=9 m=19
